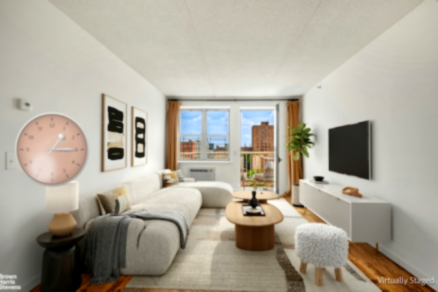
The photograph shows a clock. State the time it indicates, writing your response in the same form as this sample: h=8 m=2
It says h=1 m=15
